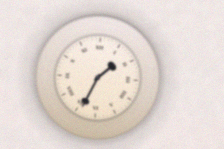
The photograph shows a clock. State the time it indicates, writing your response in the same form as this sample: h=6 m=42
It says h=1 m=34
